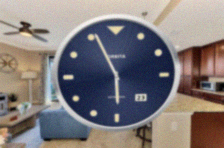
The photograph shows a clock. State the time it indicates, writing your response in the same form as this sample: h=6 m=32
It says h=5 m=56
